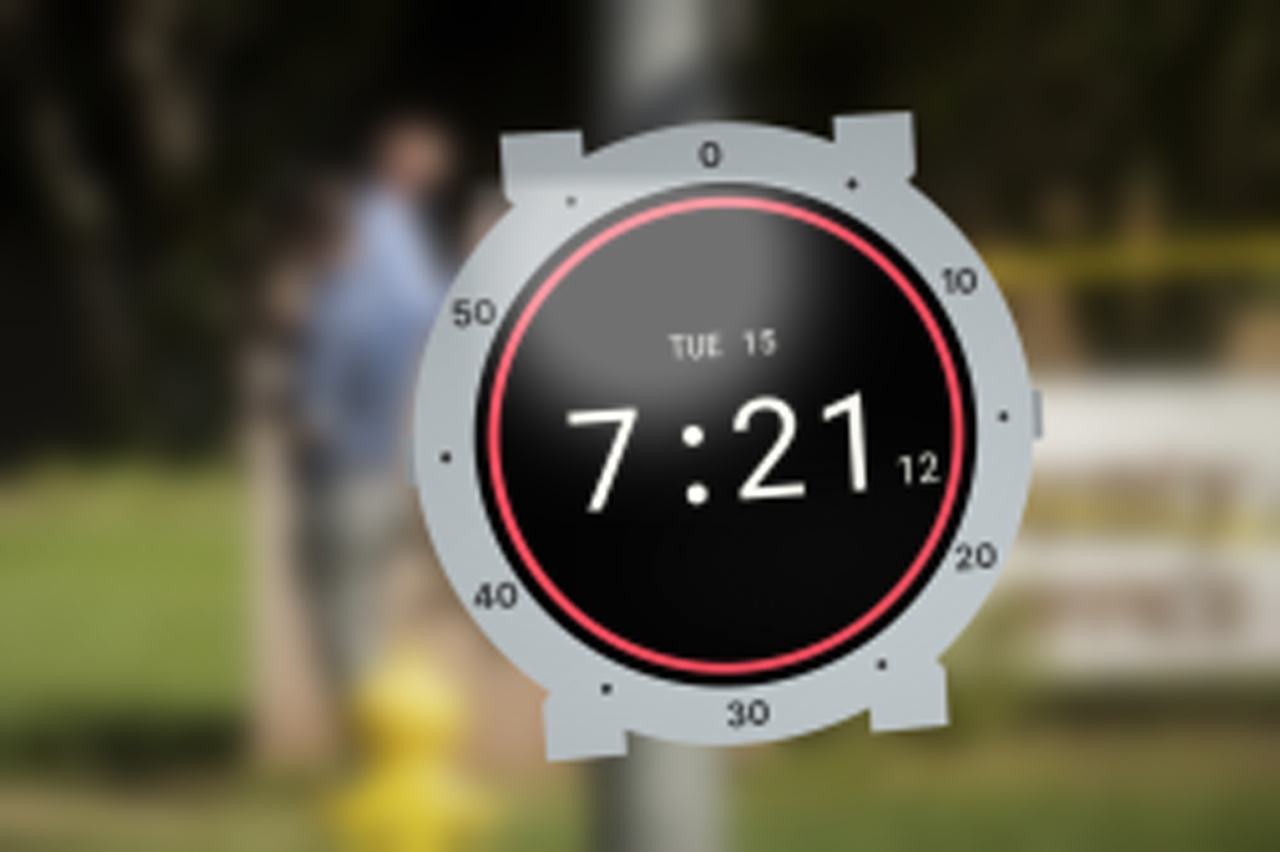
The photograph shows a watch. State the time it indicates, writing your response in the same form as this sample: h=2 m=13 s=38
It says h=7 m=21 s=12
